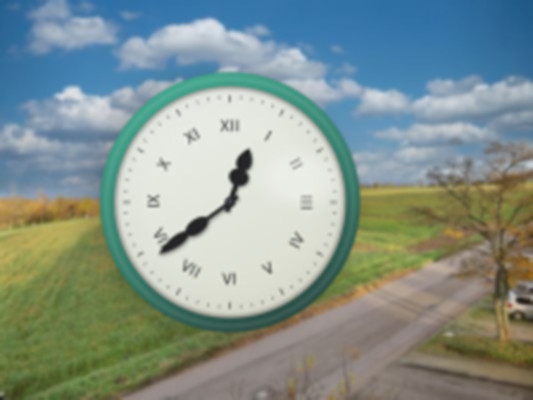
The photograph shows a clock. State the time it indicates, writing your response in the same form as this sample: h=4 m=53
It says h=12 m=39
